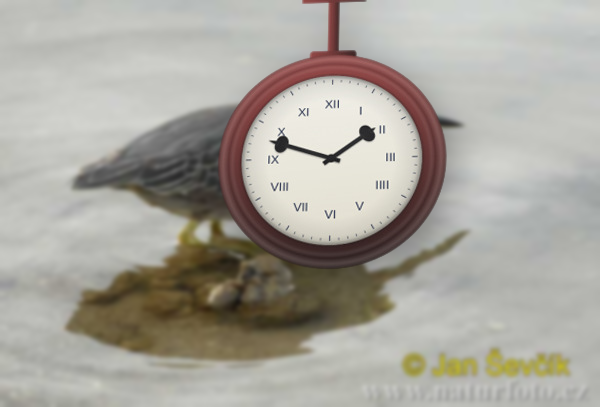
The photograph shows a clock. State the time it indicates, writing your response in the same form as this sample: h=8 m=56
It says h=1 m=48
